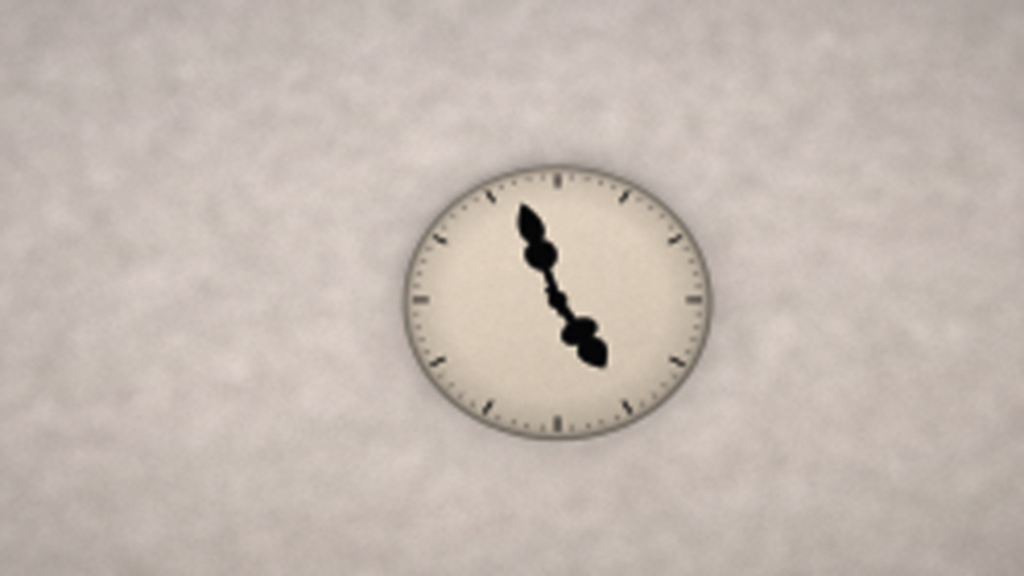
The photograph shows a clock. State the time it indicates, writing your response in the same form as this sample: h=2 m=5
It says h=4 m=57
